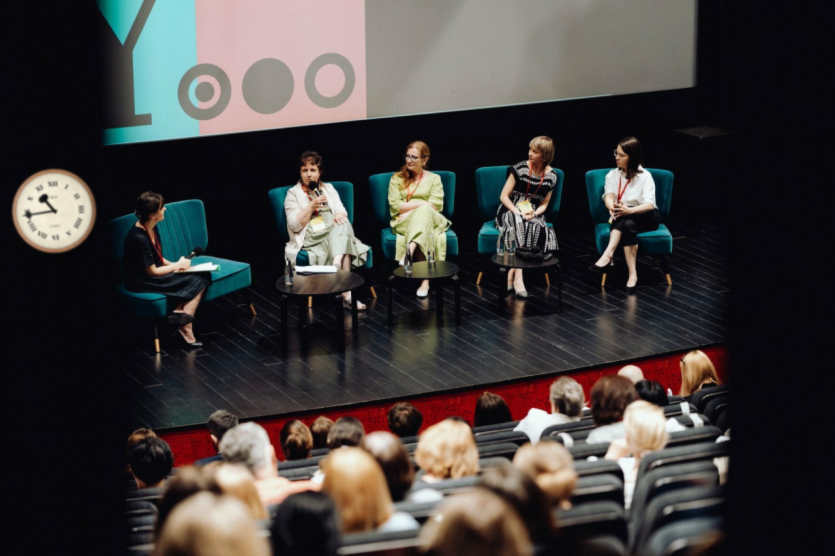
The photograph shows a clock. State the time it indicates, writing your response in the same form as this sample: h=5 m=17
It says h=10 m=44
